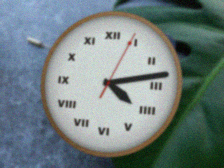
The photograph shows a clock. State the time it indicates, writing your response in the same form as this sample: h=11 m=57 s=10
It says h=4 m=13 s=4
